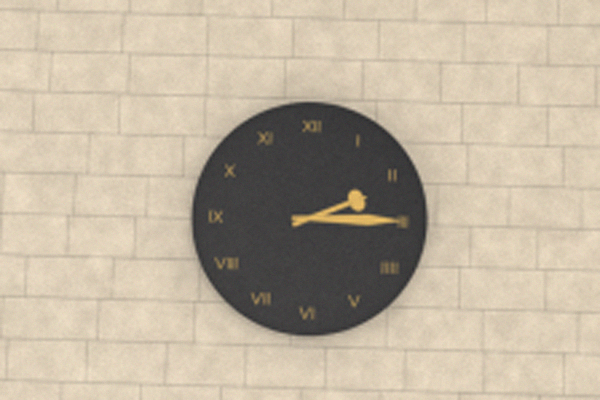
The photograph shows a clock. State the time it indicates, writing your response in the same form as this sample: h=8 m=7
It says h=2 m=15
